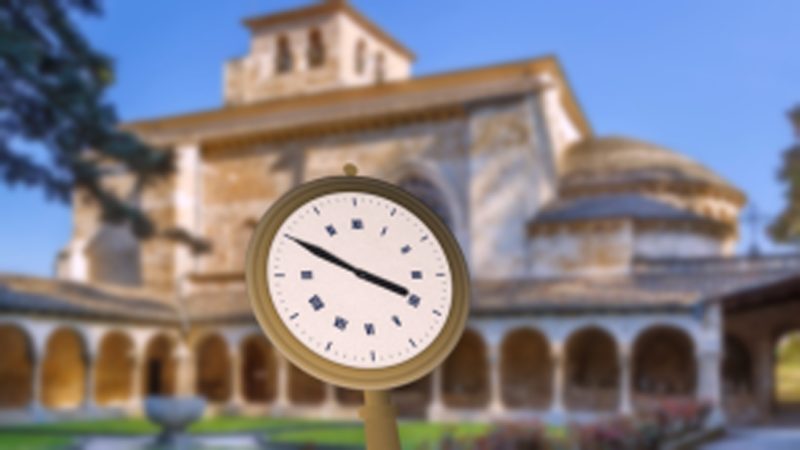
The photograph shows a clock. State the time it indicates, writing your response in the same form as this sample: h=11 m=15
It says h=3 m=50
